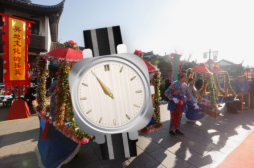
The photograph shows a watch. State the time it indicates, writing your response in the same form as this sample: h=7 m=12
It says h=10 m=55
